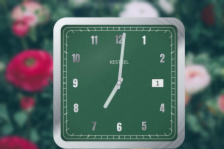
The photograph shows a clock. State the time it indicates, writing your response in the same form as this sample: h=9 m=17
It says h=7 m=1
